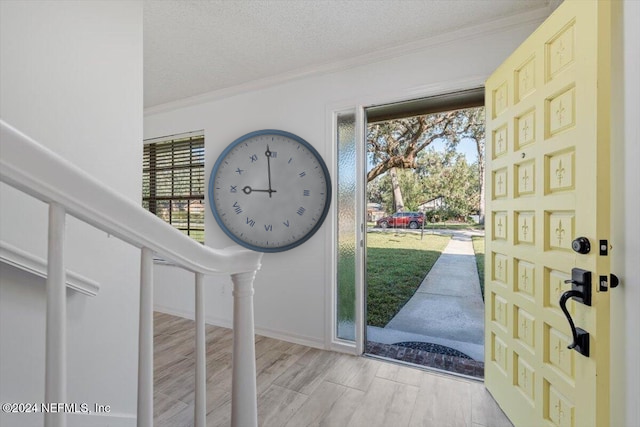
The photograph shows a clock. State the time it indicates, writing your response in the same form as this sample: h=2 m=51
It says h=8 m=59
